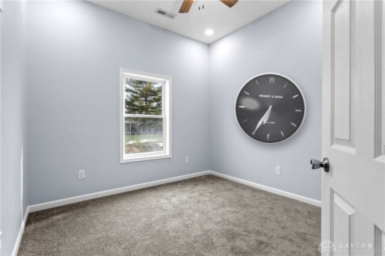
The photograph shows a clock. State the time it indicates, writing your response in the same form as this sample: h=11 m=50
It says h=6 m=35
